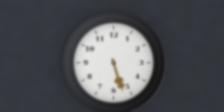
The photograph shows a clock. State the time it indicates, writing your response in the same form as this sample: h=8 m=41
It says h=5 m=27
